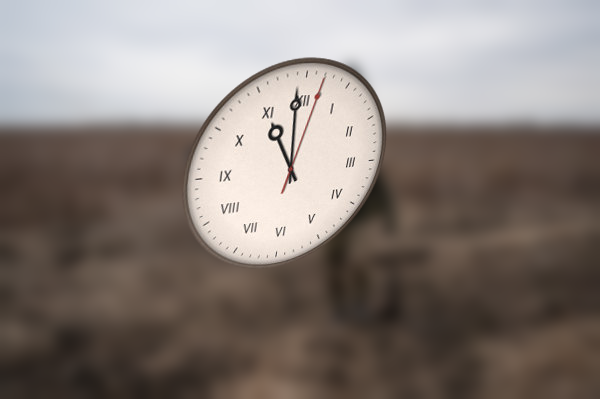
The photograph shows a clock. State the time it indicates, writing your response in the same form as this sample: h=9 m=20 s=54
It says h=10 m=59 s=2
